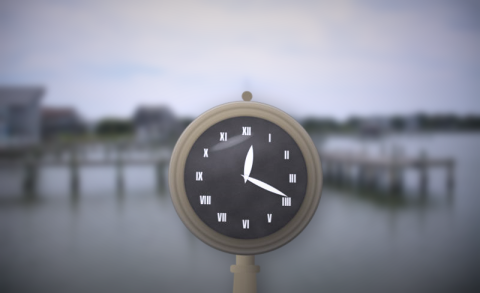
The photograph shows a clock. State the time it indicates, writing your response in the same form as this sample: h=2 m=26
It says h=12 m=19
